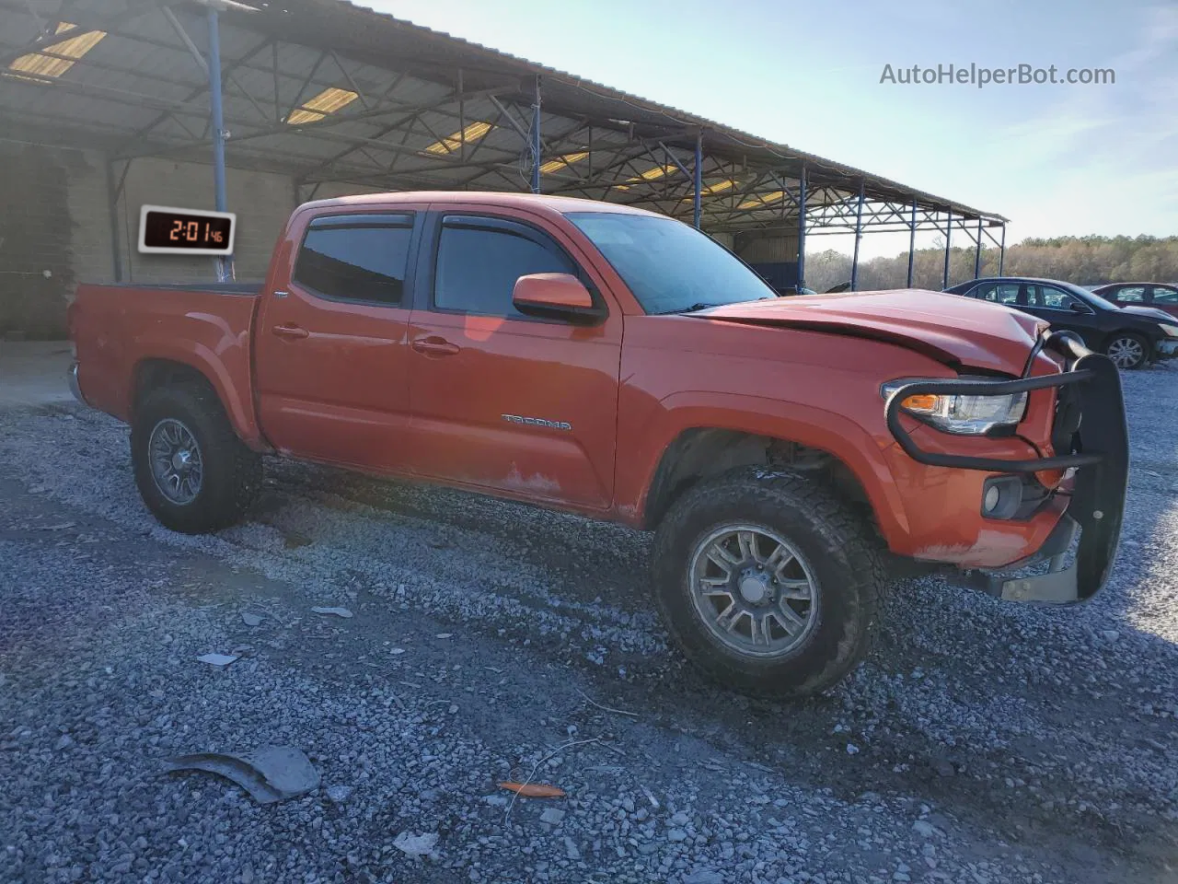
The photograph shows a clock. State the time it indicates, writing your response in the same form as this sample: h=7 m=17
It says h=2 m=1
